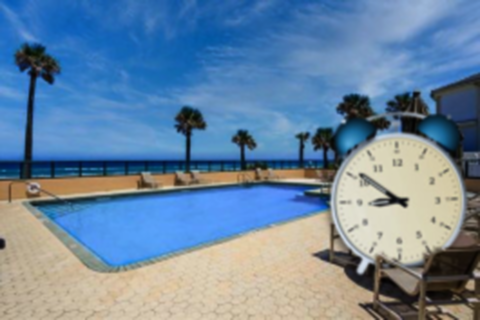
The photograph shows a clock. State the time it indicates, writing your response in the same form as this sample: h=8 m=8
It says h=8 m=51
